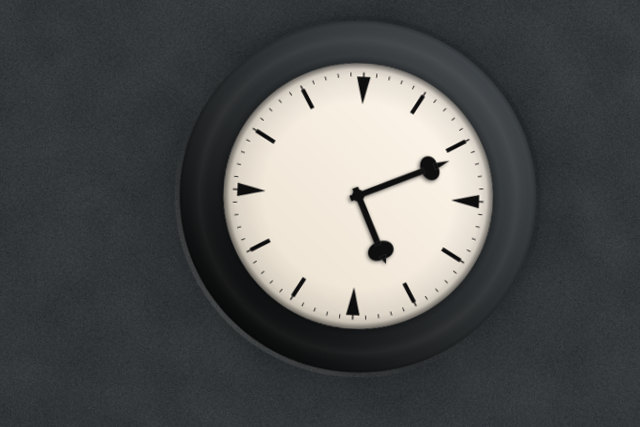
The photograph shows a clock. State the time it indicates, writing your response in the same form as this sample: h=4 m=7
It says h=5 m=11
